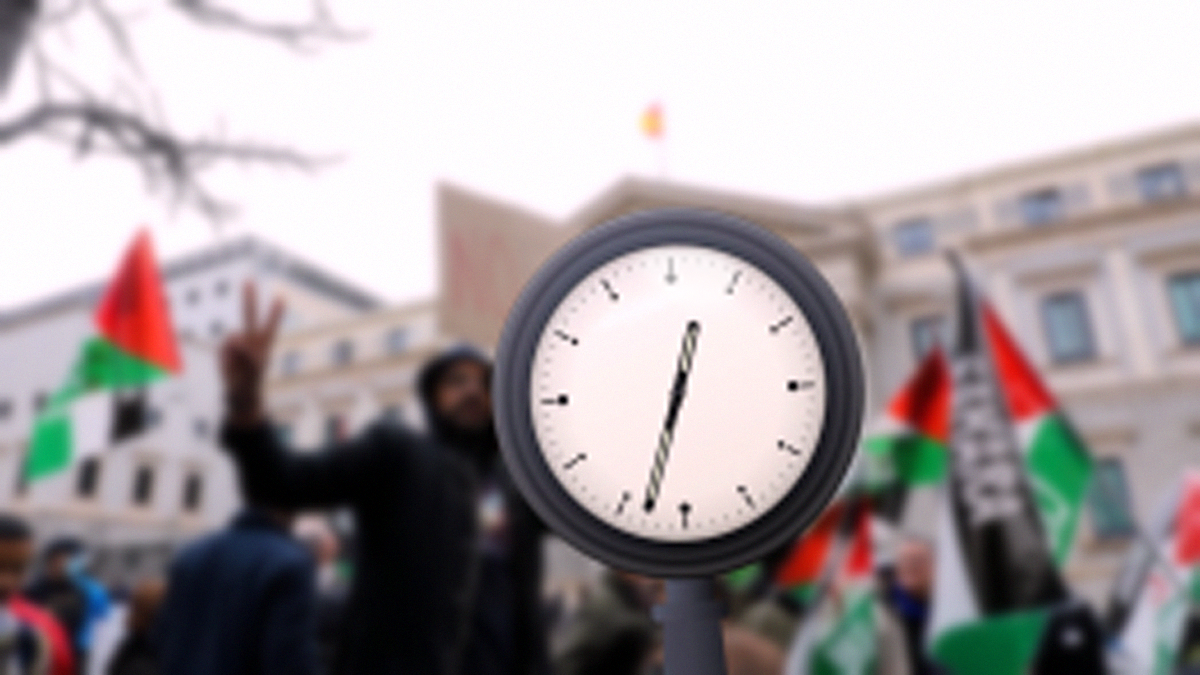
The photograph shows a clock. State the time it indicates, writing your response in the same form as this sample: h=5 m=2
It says h=12 m=33
